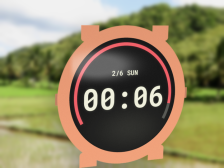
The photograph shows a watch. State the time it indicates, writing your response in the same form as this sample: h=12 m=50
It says h=0 m=6
